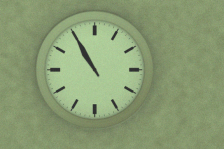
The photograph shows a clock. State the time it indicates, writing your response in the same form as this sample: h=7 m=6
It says h=10 m=55
